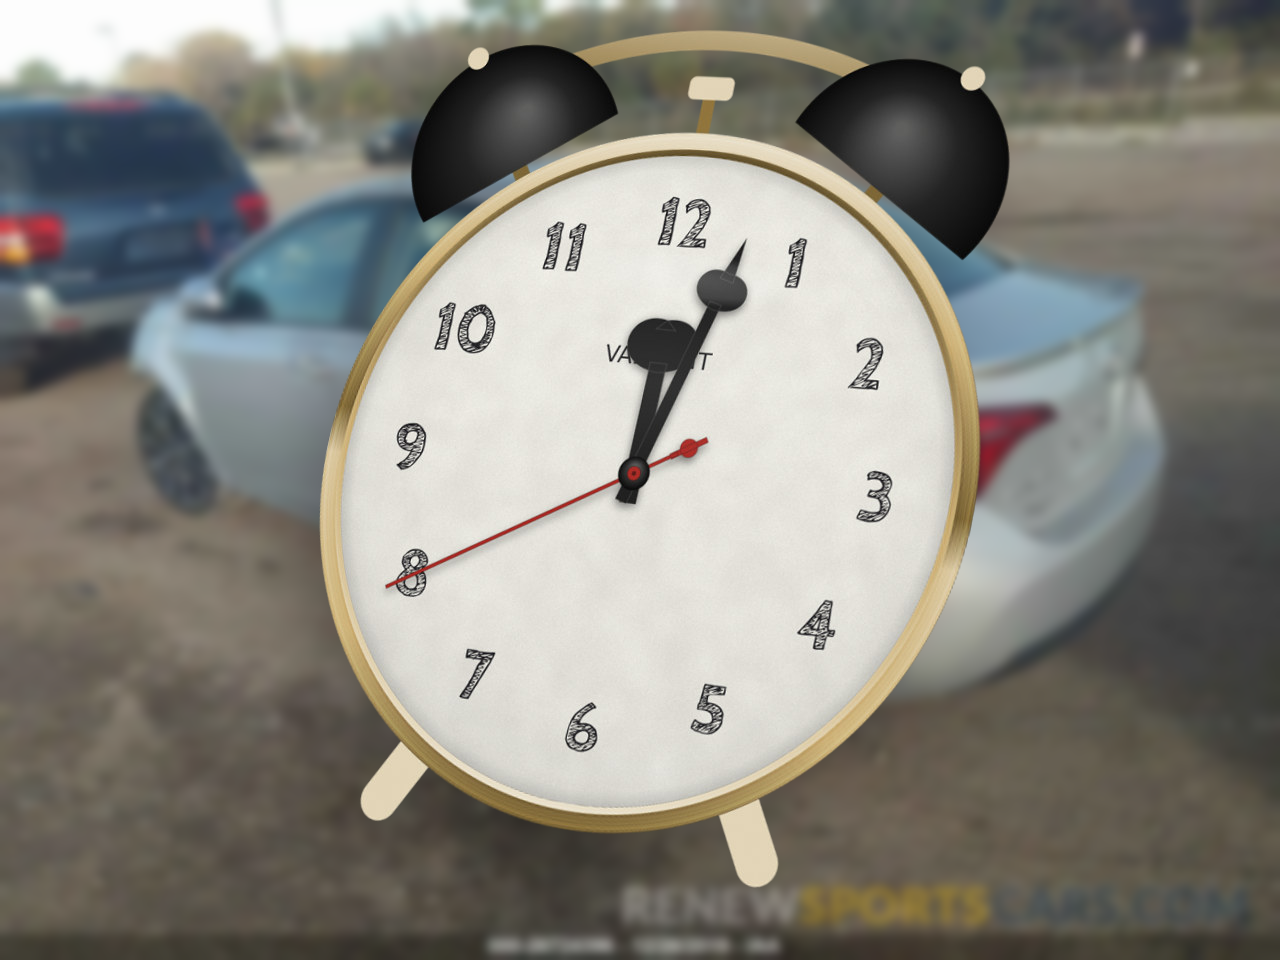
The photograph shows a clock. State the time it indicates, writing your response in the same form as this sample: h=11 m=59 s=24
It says h=12 m=2 s=40
